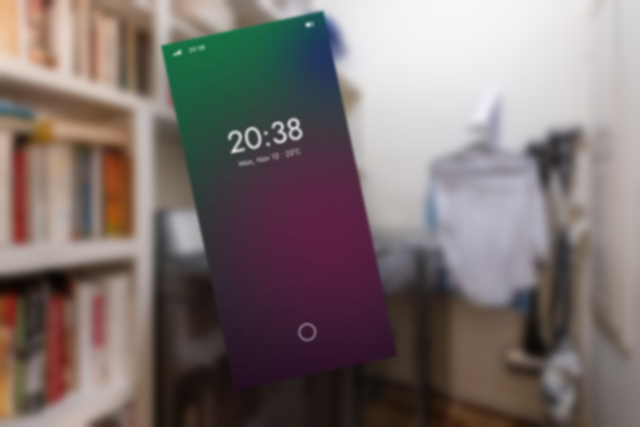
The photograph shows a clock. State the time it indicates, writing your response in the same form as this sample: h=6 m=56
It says h=20 m=38
